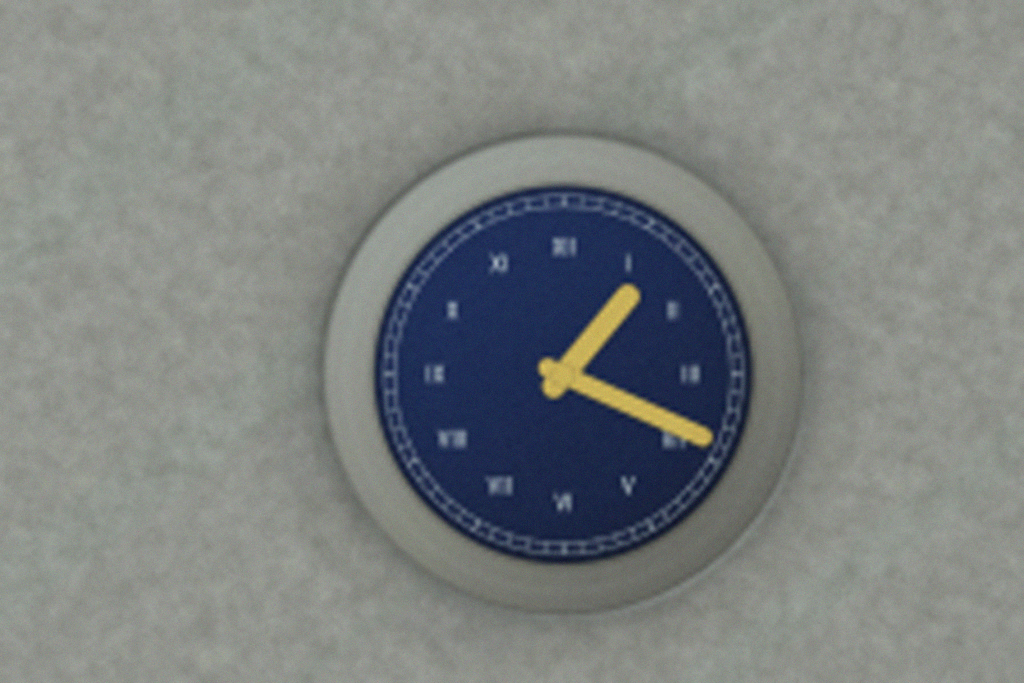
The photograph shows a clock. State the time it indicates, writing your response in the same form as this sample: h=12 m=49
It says h=1 m=19
